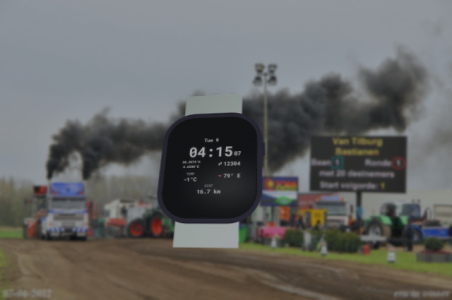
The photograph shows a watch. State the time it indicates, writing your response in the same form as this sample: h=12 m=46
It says h=4 m=15
